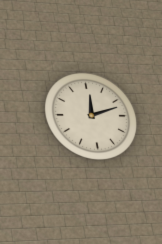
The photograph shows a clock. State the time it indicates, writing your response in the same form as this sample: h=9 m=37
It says h=12 m=12
